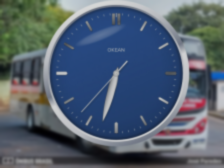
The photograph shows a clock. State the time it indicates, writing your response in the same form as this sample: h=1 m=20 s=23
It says h=6 m=32 s=37
